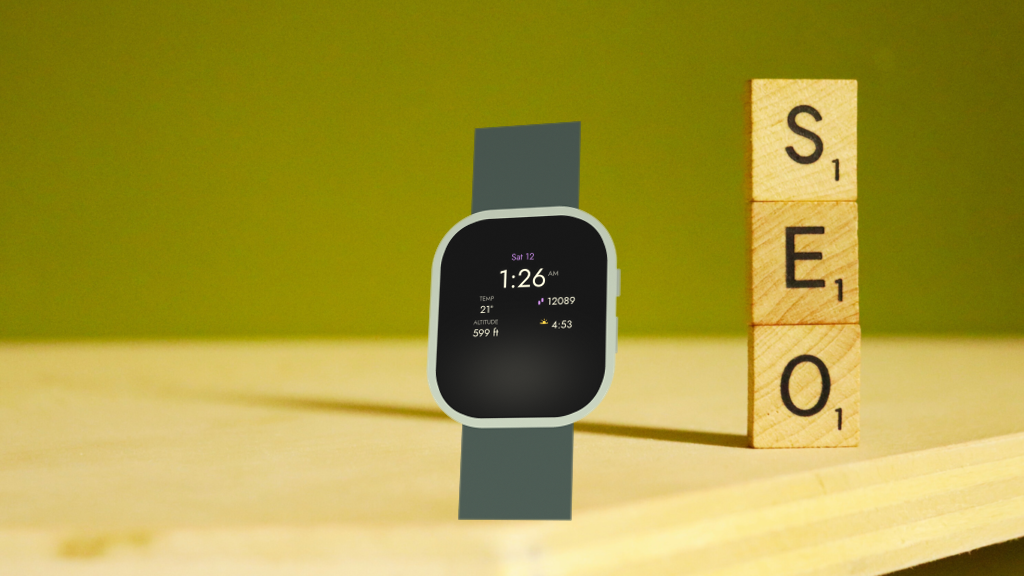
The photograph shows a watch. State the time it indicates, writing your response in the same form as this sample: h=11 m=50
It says h=1 m=26
